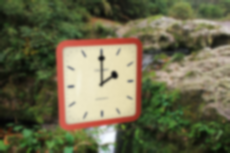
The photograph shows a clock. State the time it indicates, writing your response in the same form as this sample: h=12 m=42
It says h=2 m=0
